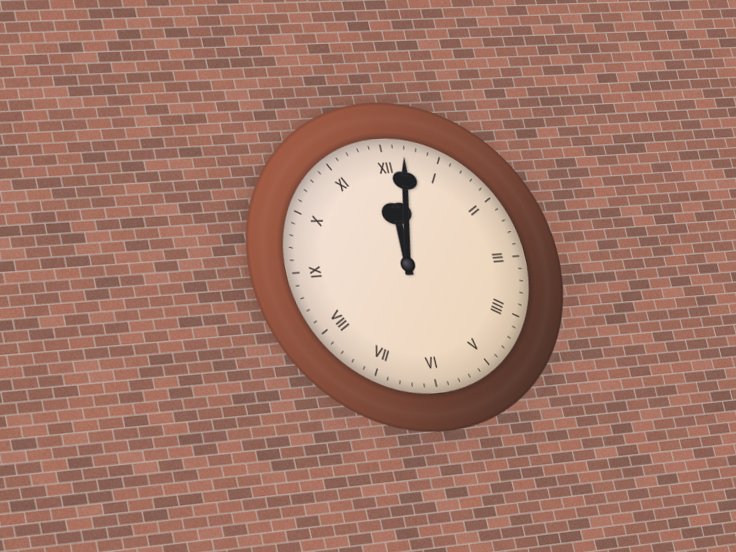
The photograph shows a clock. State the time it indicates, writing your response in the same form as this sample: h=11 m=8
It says h=12 m=2
